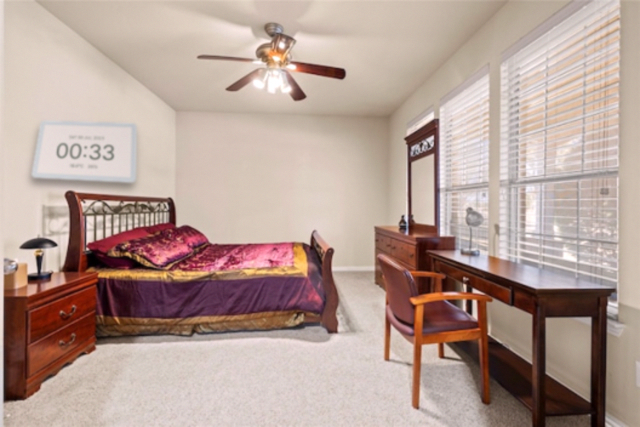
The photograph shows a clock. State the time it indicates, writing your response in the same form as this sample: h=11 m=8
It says h=0 m=33
